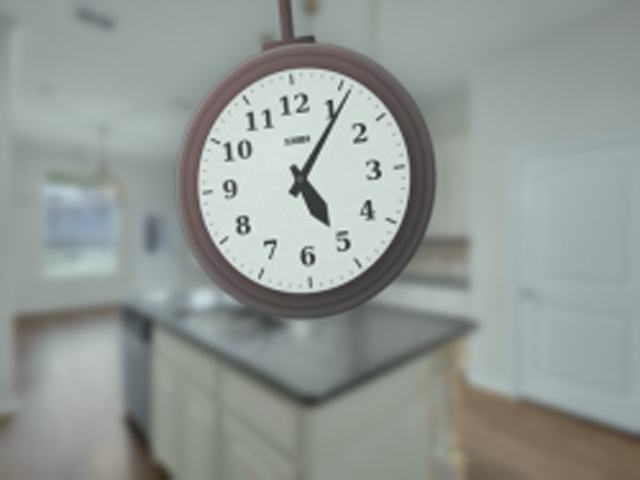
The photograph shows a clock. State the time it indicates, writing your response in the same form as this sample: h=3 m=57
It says h=5 m=6
